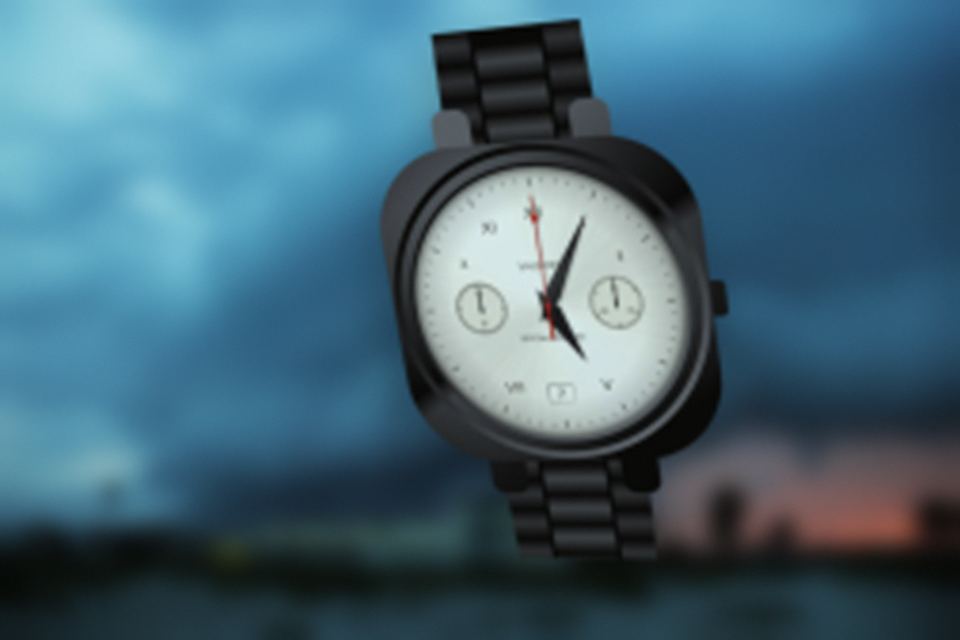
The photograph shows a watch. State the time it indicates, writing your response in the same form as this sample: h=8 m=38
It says h=5 m=5
